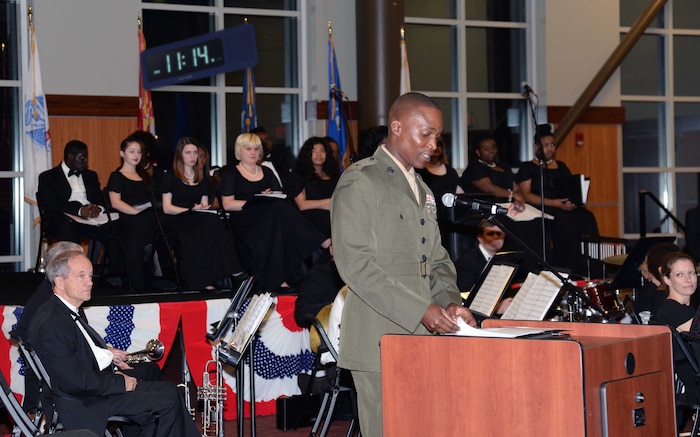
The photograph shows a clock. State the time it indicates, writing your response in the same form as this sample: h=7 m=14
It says h=11 m=14
